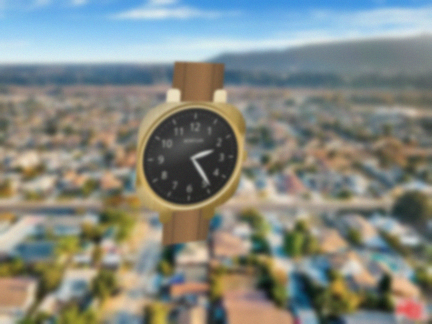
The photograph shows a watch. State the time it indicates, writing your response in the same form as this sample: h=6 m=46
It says h=2 m=24
